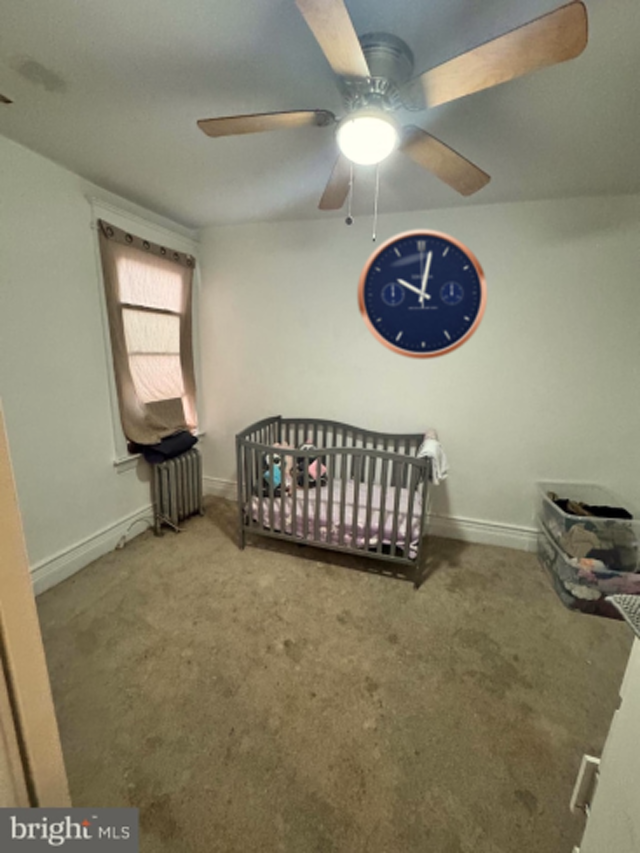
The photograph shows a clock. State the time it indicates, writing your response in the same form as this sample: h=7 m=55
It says h=10 m=2
